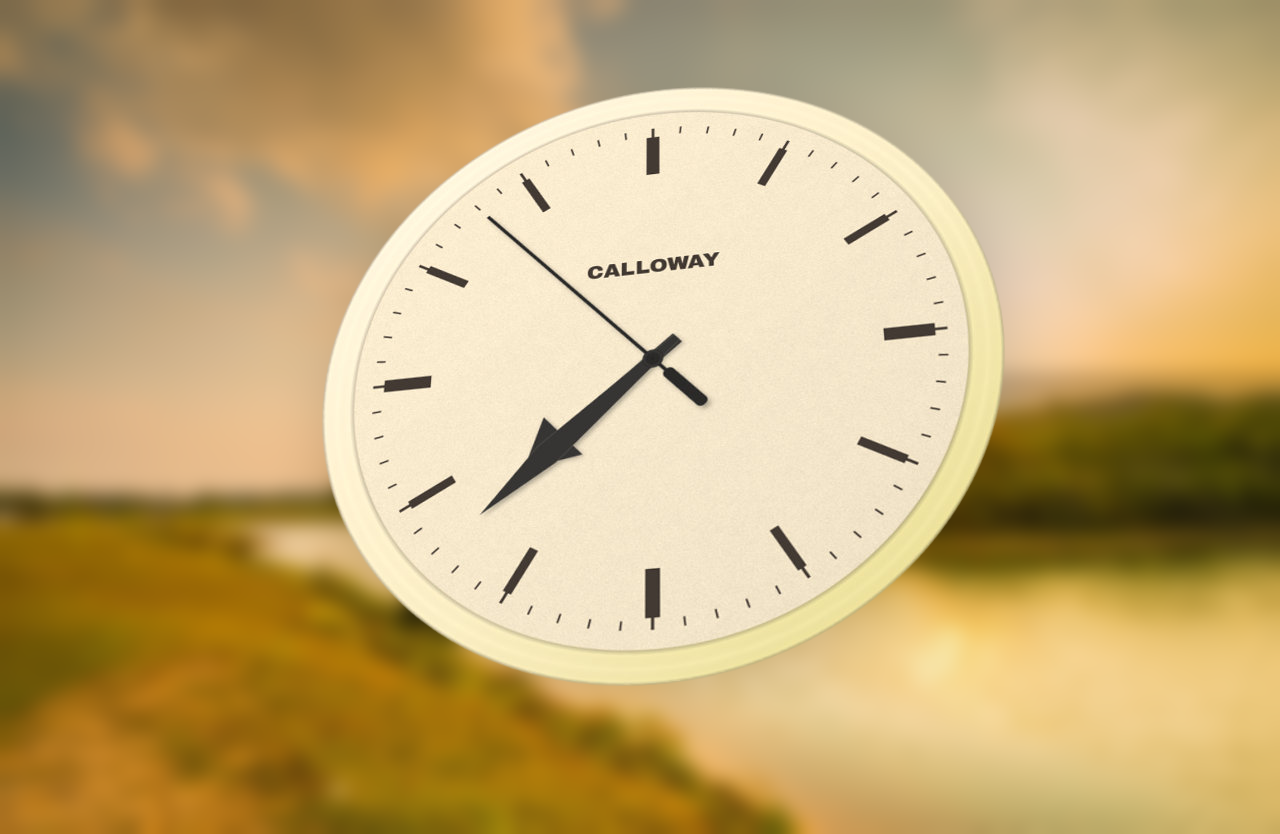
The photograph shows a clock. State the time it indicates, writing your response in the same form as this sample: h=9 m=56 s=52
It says h=7 m=37 s=53
